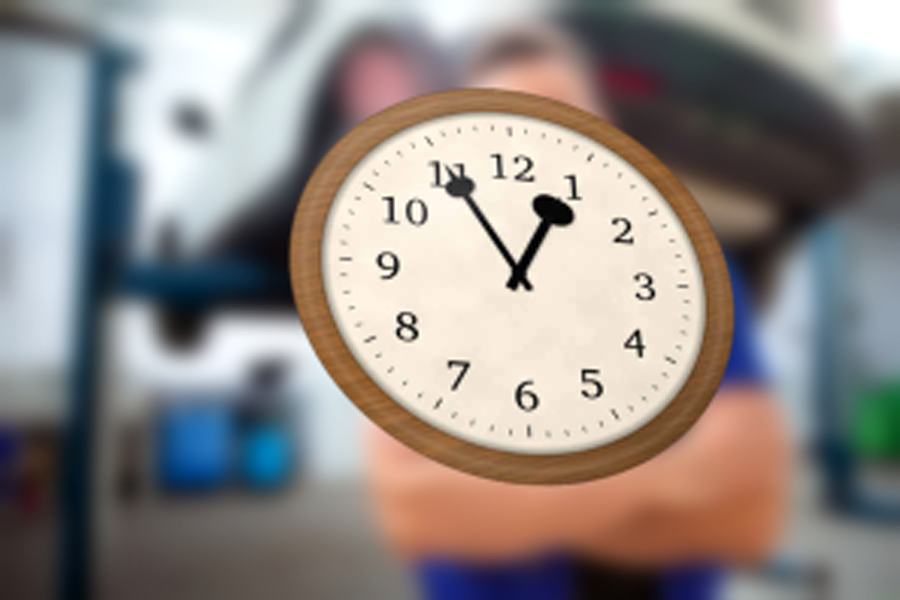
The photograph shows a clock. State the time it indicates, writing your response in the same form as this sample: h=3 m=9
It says h=12 m=55
